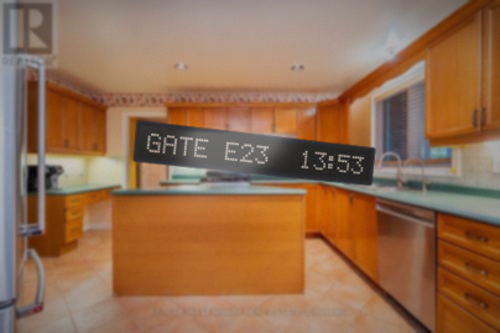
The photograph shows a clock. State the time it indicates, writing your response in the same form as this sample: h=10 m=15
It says h=13 m=53
